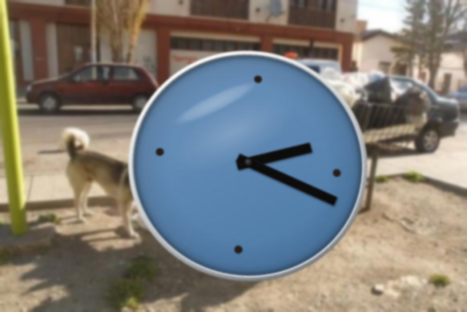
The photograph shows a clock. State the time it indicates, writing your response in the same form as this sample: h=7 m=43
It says h=2 m=18
